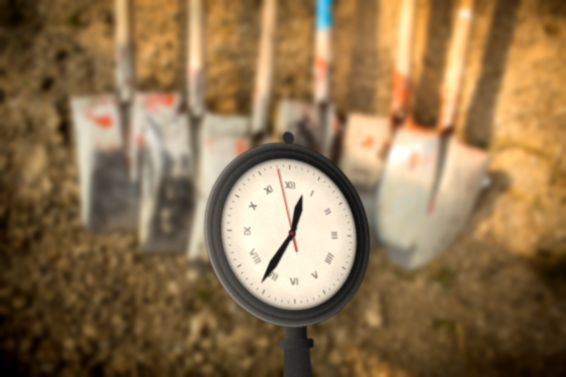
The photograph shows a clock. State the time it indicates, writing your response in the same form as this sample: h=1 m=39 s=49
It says h=12 m=35 s=58
